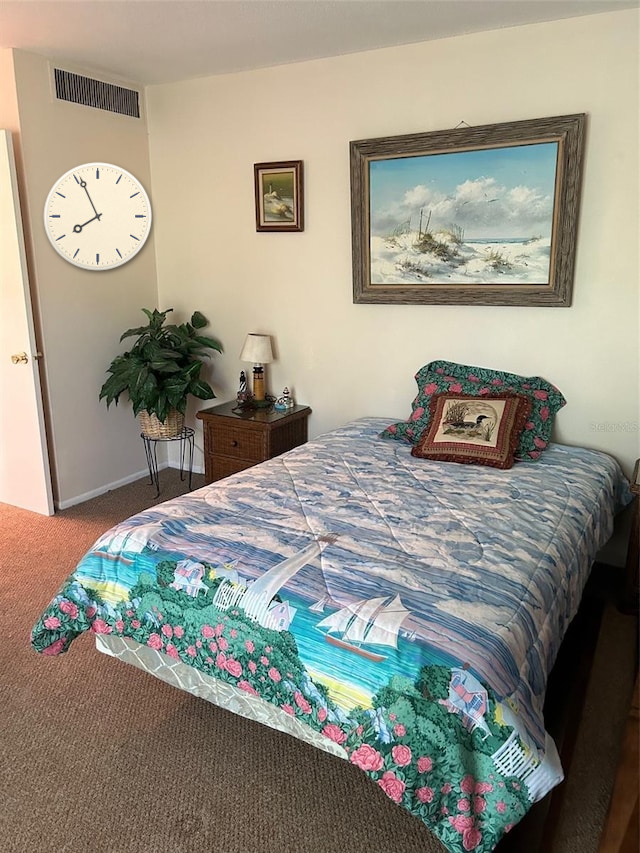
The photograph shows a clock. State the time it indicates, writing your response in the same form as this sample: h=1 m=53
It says h=7 m=56
